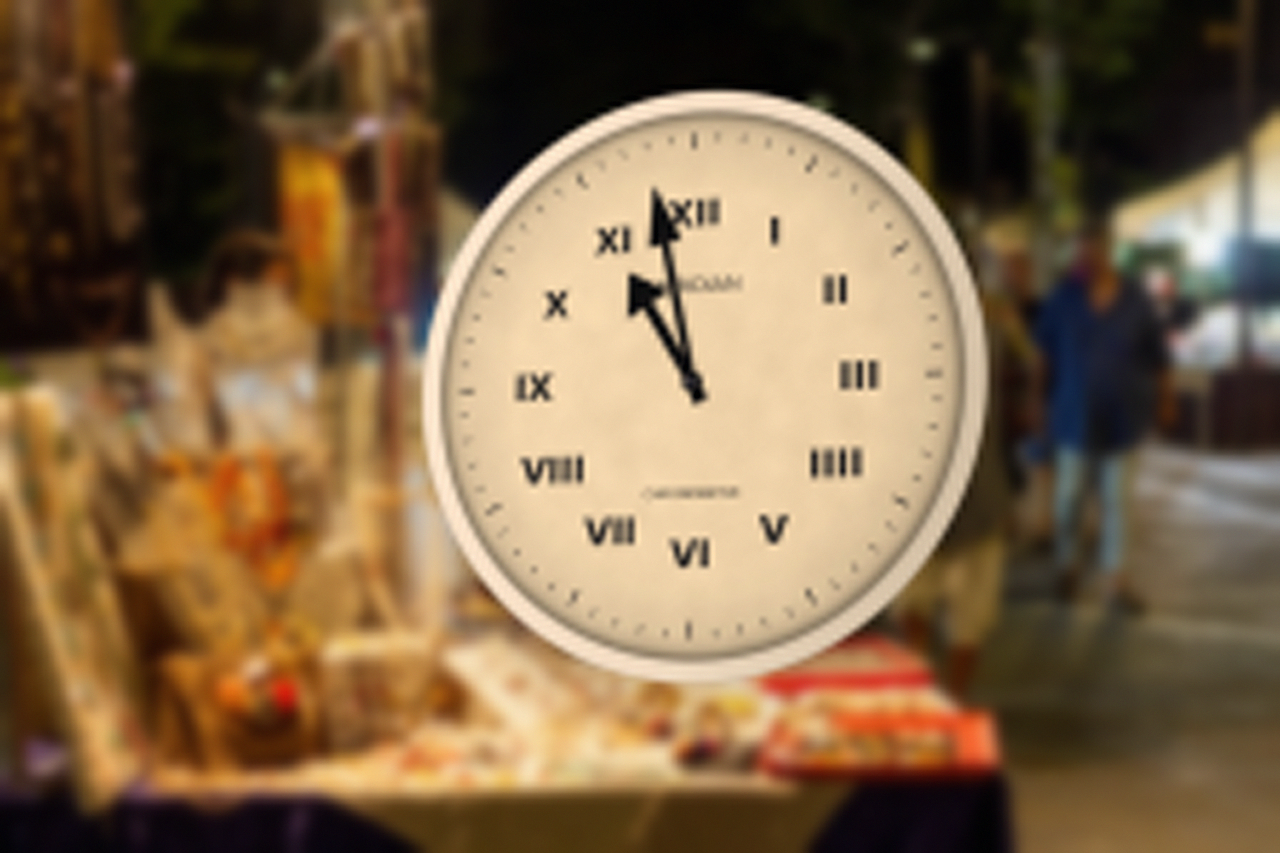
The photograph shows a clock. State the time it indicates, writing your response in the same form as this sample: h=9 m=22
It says h=10 m=58
